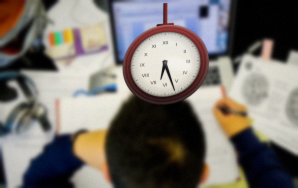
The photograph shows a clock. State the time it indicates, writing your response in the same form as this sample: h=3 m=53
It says h=6 m=27
